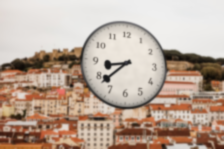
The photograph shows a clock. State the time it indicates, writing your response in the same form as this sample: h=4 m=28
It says h=8 m=38
